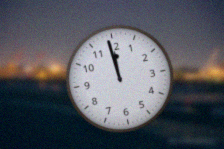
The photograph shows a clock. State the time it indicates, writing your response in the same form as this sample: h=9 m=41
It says h=11 m=59
